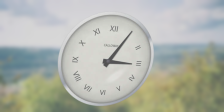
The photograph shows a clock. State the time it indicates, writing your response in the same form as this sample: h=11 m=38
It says h=3 m=5
